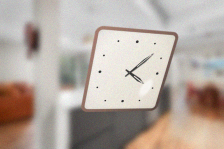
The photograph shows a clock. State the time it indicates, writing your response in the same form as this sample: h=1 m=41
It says h=4 m=7
